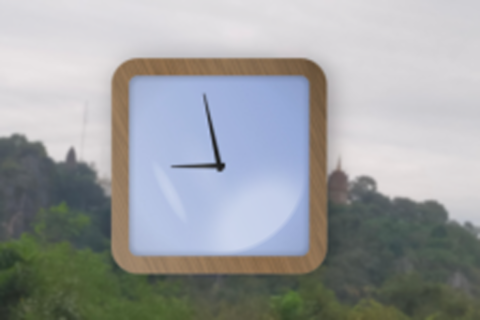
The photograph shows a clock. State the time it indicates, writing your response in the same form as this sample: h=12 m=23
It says h=8 m=58
